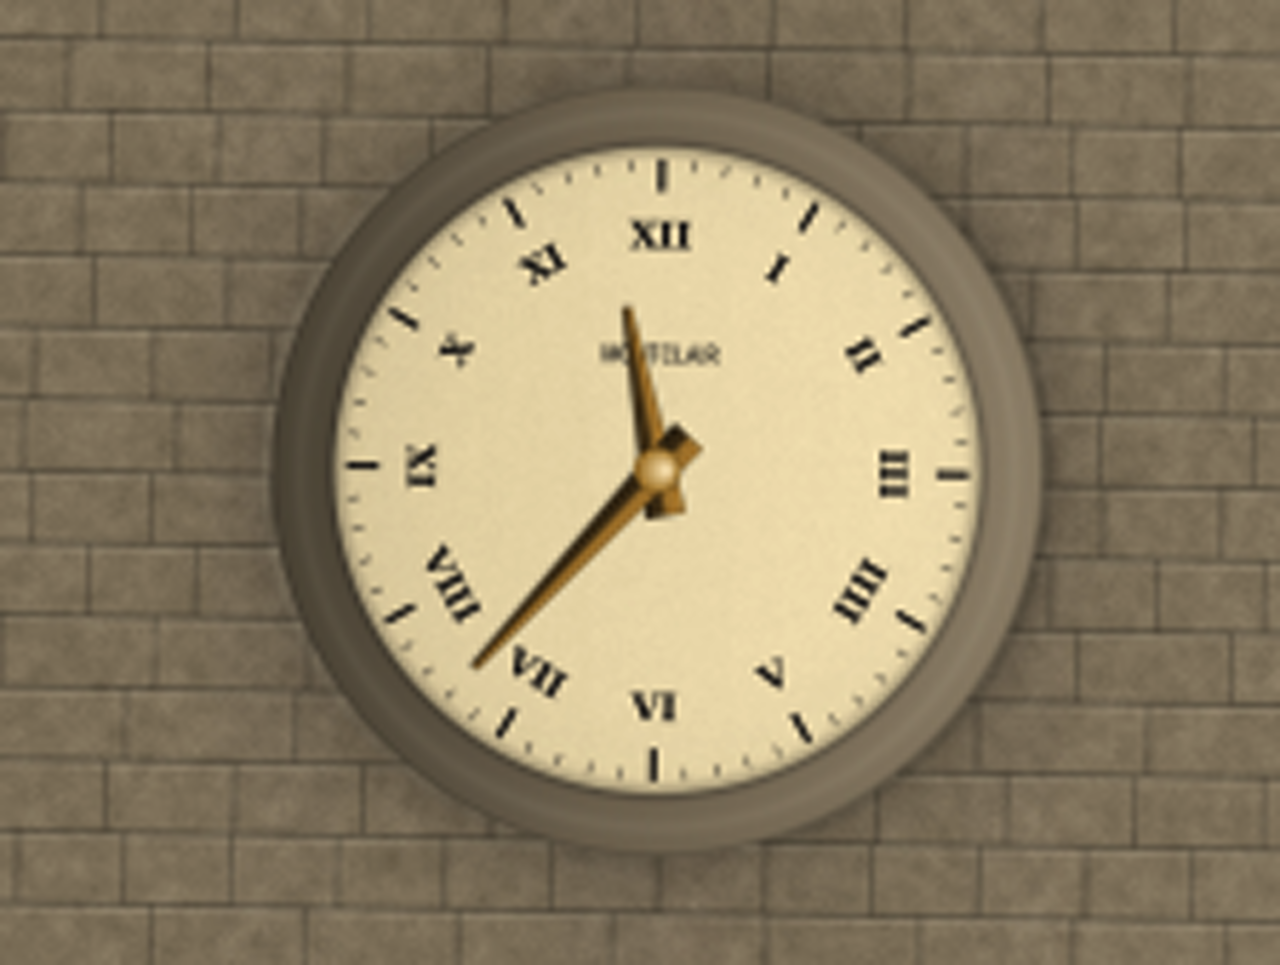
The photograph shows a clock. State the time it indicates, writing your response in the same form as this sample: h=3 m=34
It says h=11 m=37
